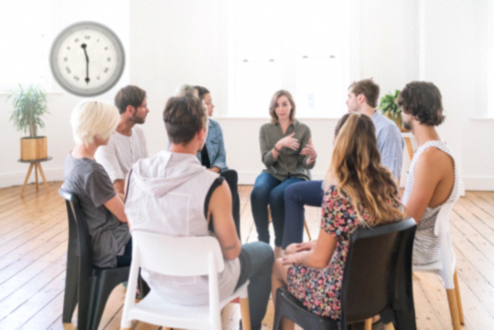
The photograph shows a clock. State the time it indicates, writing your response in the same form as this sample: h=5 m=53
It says h=11 m=30
